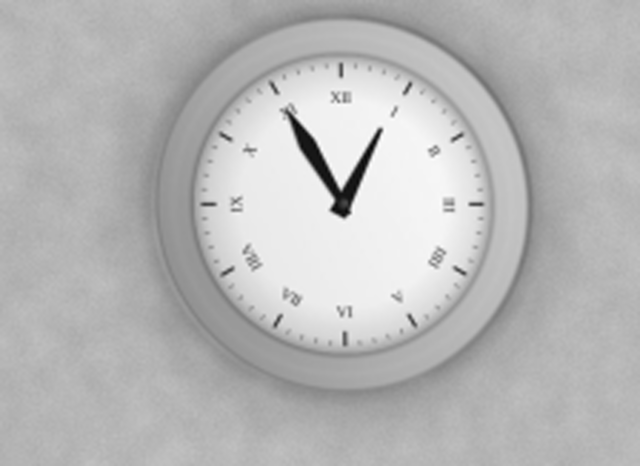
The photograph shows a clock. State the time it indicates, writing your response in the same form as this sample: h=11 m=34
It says h=12 m=55
